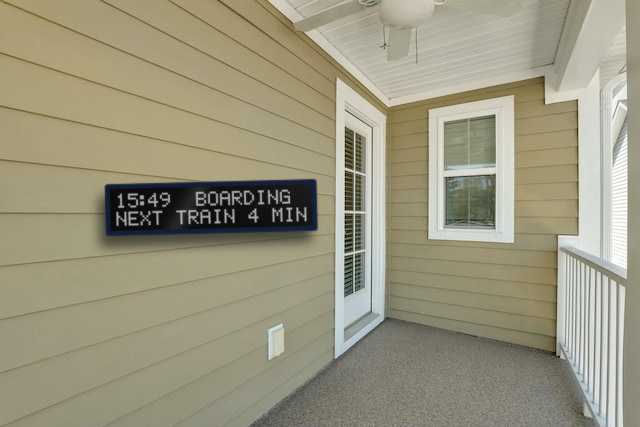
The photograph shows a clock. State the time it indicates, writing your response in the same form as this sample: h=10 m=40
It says h=15 m=49
